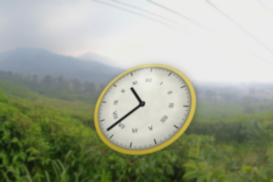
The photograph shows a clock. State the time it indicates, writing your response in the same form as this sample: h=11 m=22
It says h=10 m=37
